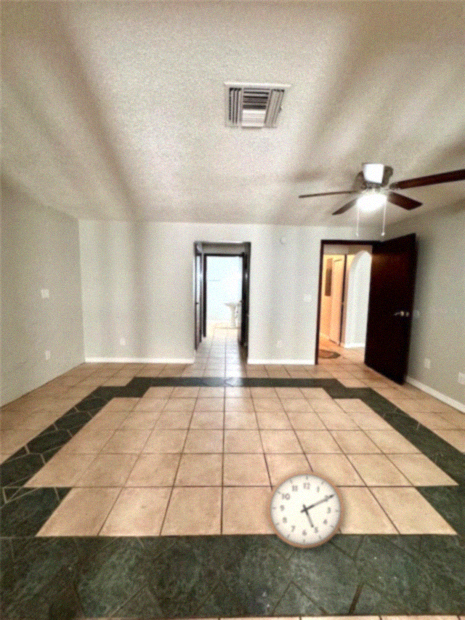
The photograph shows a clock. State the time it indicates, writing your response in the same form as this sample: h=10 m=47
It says h=5 m=10
